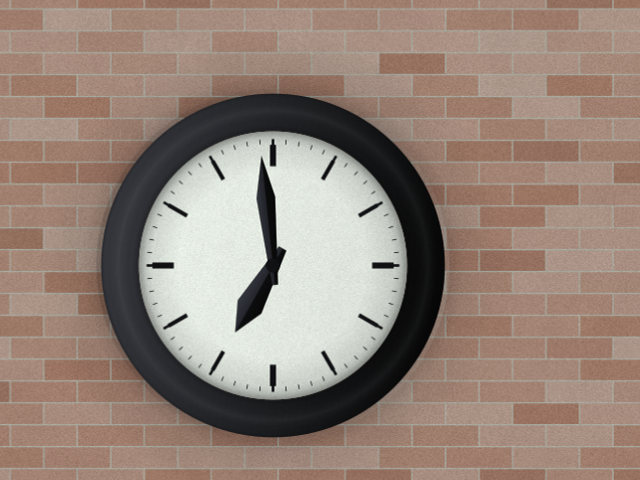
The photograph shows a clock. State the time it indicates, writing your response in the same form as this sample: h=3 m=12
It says h=6 m=59
